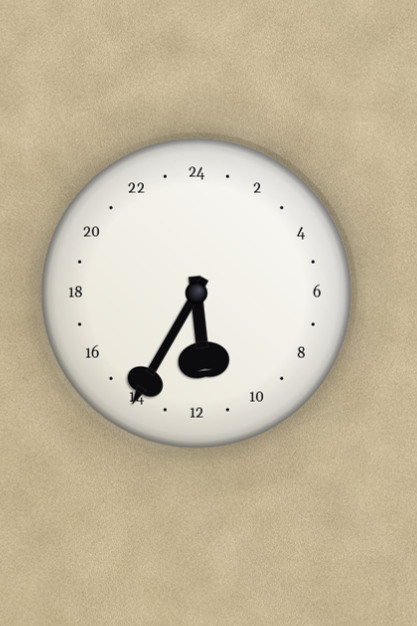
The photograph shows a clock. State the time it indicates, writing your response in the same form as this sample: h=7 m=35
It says h=11 m=35
